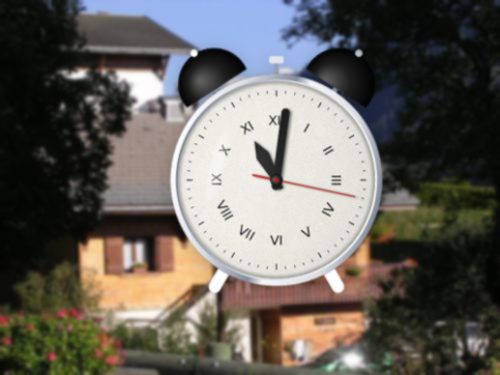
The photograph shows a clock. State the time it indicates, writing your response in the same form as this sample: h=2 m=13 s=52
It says h=11 m=1 s=17
